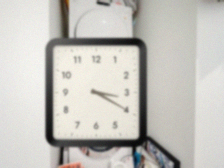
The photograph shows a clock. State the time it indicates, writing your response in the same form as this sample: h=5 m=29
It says h=3 m=20
